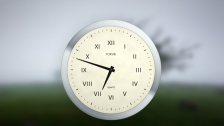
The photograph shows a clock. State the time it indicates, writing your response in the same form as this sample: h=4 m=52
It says h=6 m=48
